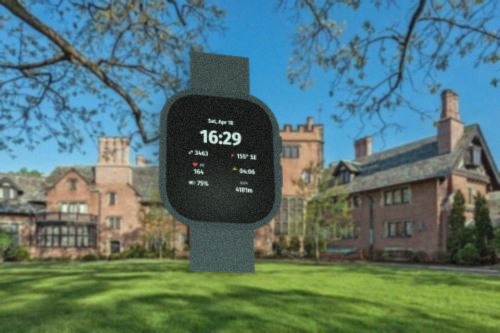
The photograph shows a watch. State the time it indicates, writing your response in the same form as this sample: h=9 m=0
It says h=16 m=29
